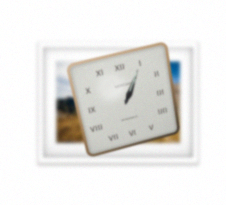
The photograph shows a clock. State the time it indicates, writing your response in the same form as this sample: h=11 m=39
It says h=1 m=5
